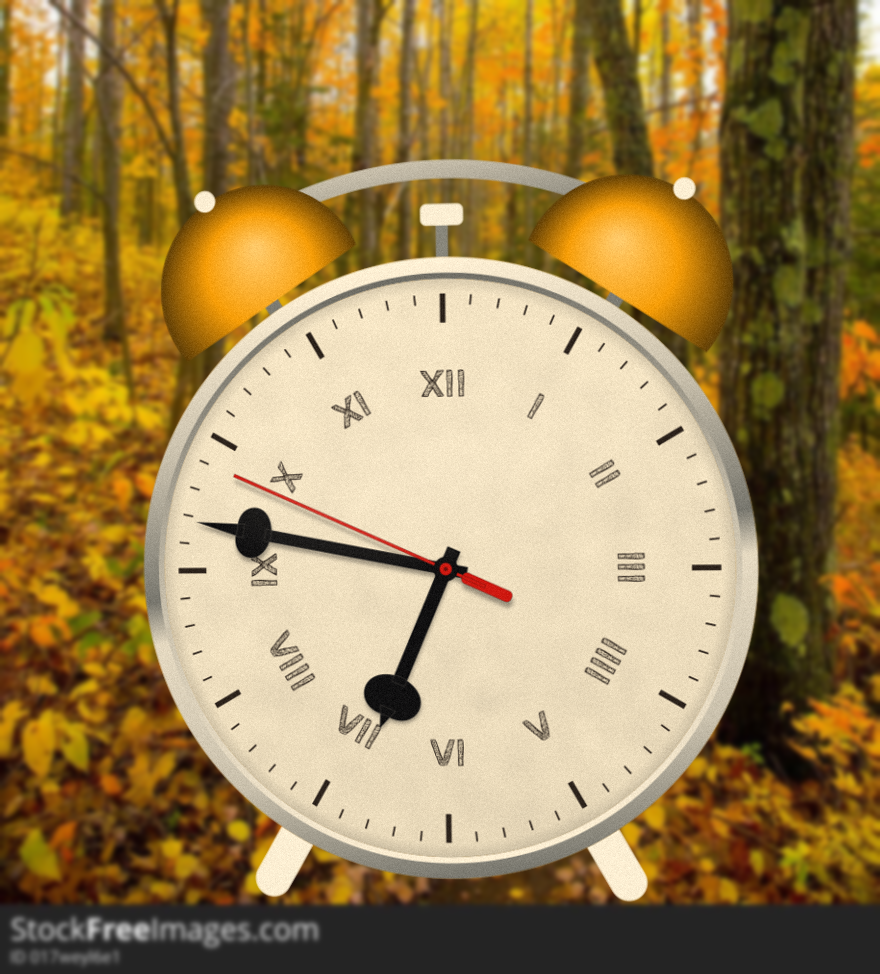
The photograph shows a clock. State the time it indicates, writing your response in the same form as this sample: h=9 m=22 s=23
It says h=6 m=46 s=49
